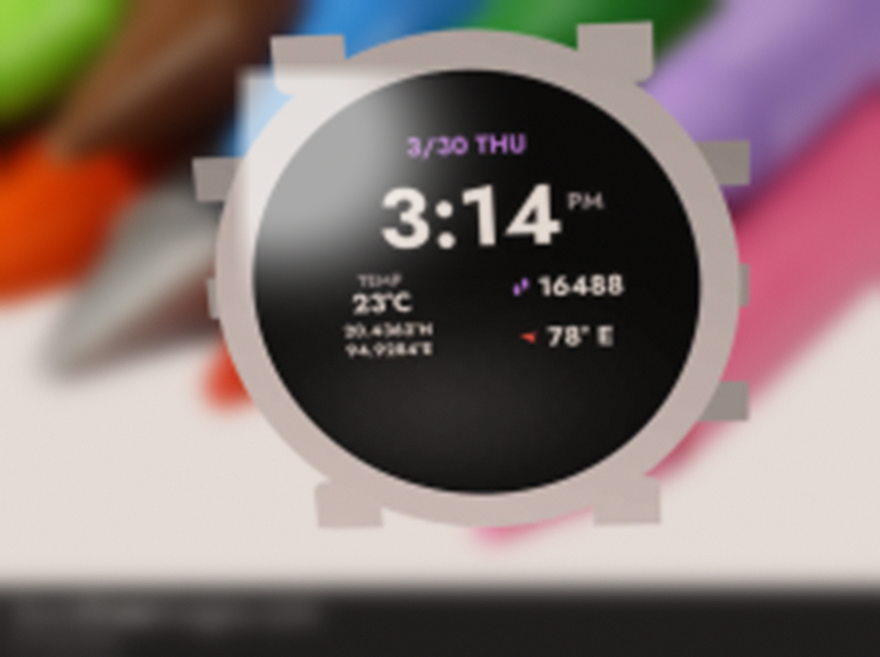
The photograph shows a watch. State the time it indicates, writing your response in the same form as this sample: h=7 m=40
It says h=3 m=14
